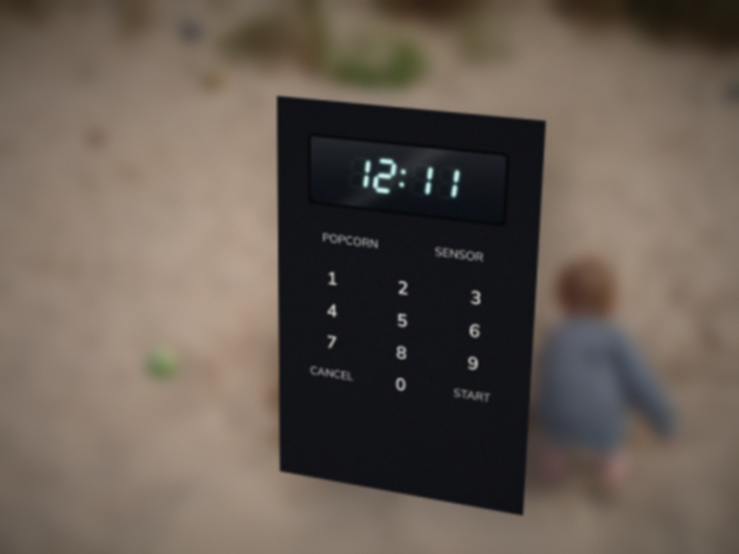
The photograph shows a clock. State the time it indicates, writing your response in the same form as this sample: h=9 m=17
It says h=12 m=11
